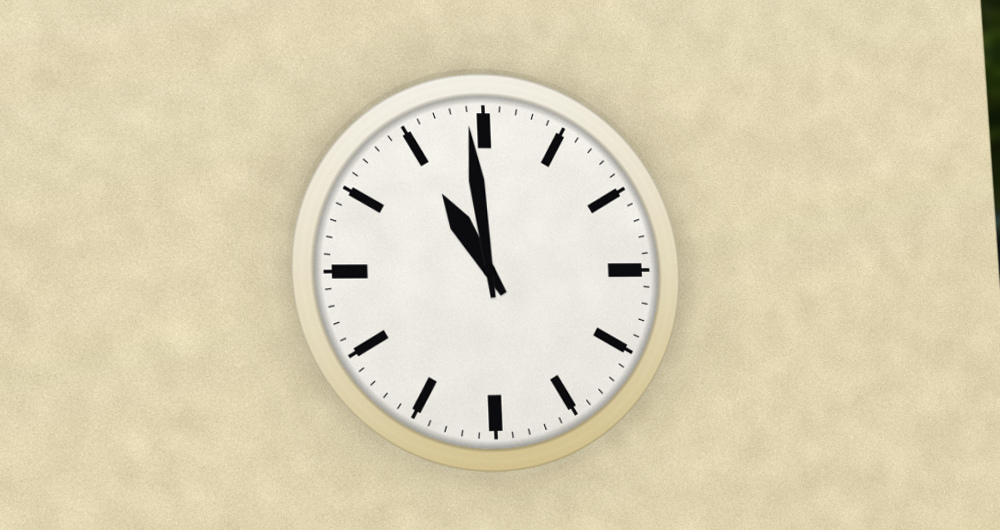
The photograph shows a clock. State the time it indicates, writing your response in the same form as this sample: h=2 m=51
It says h=10 m=59
